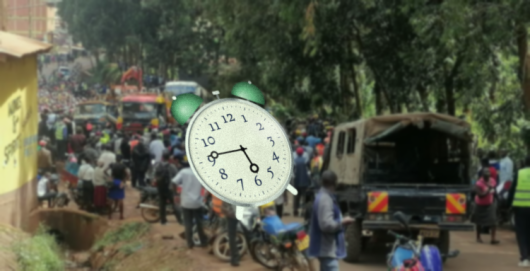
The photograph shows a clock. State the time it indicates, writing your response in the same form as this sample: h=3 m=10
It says h=5 m=46
